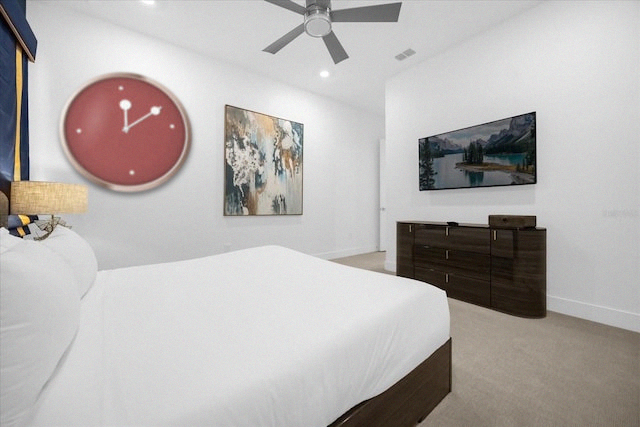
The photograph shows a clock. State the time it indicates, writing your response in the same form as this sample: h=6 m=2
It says h=12 m=10
